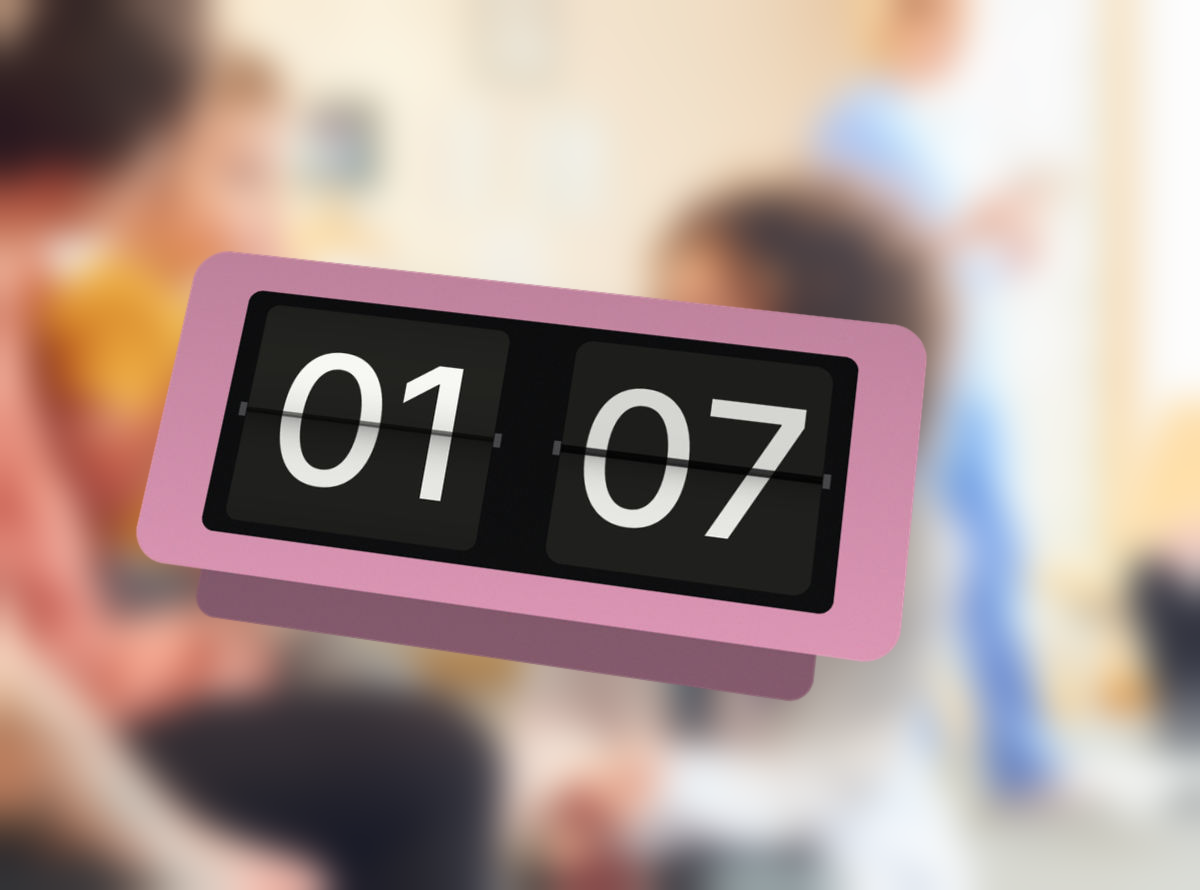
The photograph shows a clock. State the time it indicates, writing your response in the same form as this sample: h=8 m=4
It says h=1 m=7
